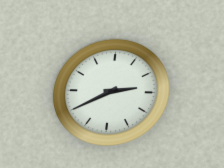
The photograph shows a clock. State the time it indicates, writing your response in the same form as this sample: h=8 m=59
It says h=2 m=40
